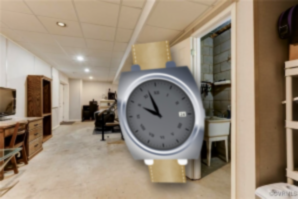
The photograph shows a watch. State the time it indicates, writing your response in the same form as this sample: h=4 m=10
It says h=9 m=57
